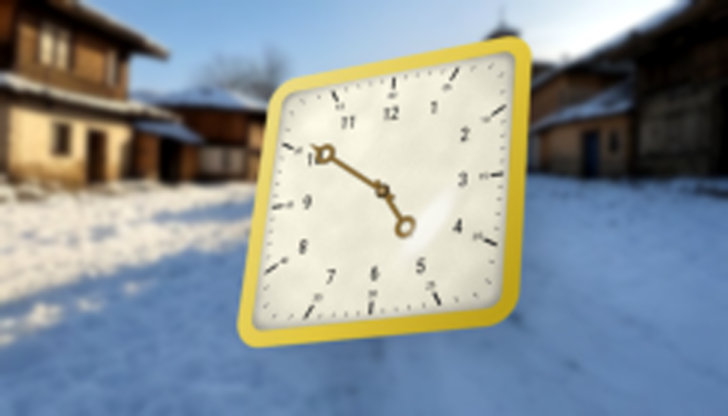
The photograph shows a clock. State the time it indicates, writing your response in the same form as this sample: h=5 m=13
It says h=4 m=51
